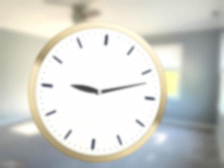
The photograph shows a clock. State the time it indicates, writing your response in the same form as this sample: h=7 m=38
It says h=9 m=12
